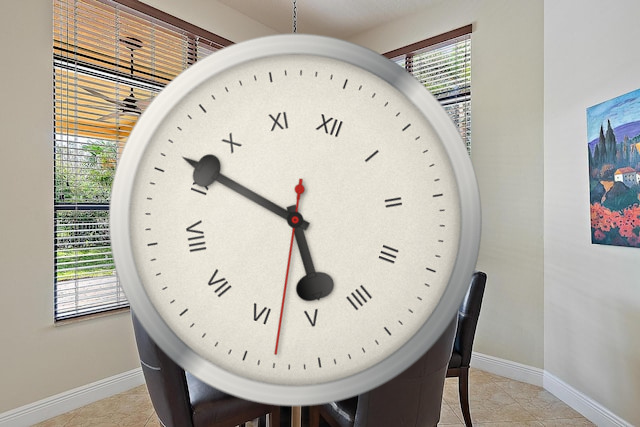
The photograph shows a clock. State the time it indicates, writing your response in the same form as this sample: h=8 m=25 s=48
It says h=4 m=46 s=28
